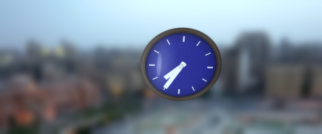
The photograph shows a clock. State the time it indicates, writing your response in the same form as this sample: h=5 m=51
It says h=7 m=35
